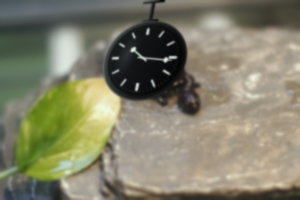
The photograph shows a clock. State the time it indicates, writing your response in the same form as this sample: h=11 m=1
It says h=10 m=16
